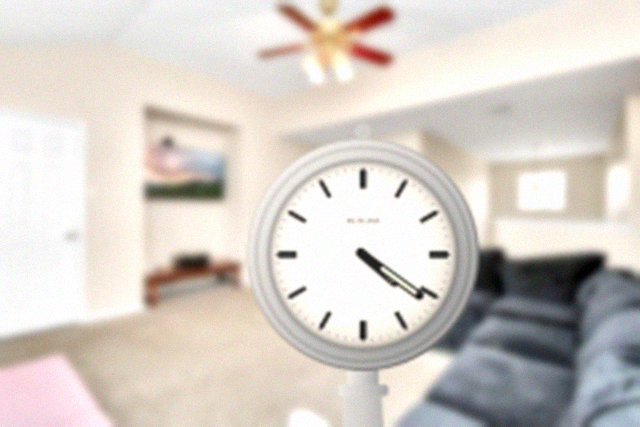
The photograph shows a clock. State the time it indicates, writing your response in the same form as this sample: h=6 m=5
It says h=4 m=21
